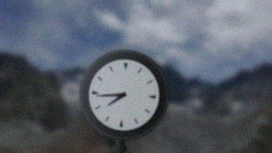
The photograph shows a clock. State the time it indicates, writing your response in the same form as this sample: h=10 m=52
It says h=7 m=44
